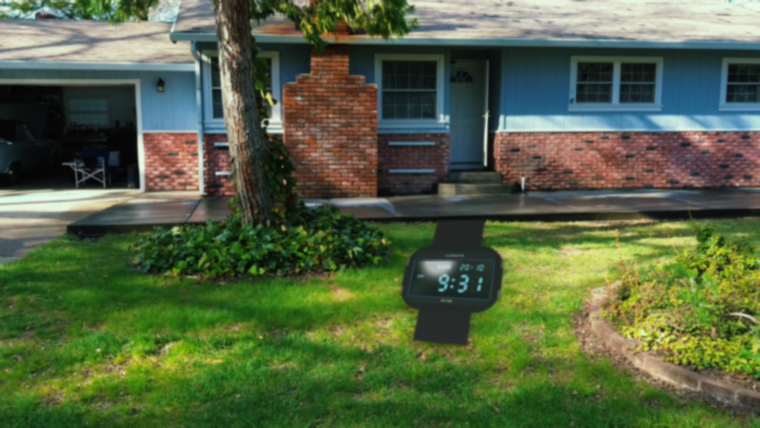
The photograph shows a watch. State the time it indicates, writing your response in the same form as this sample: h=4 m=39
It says h=9 m=31
